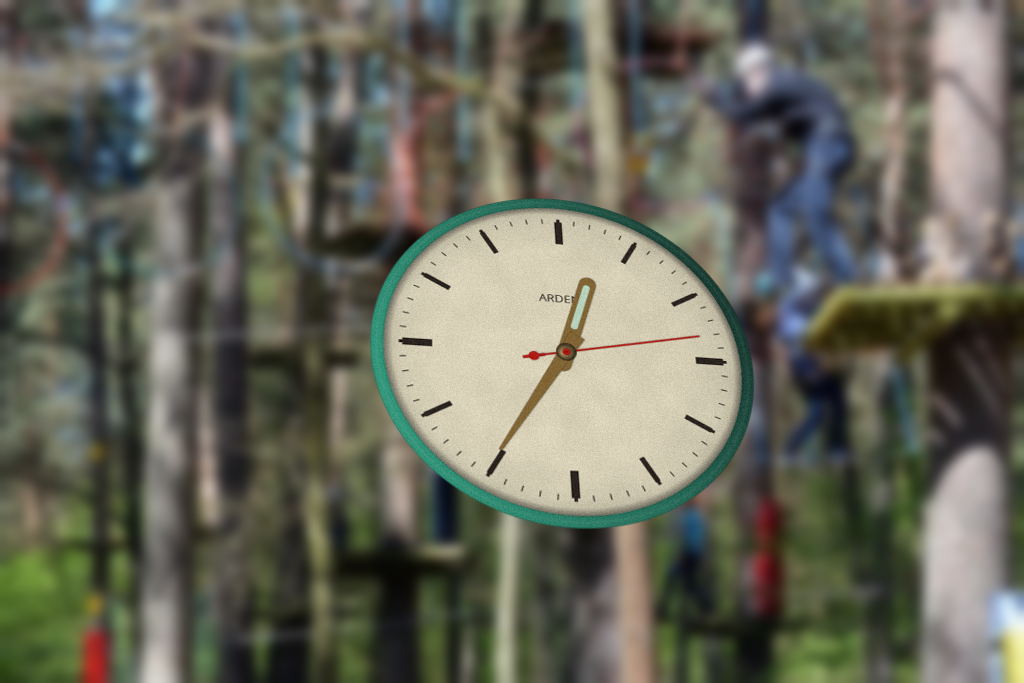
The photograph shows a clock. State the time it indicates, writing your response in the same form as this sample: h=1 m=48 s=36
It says h=12 m=35 s=13
